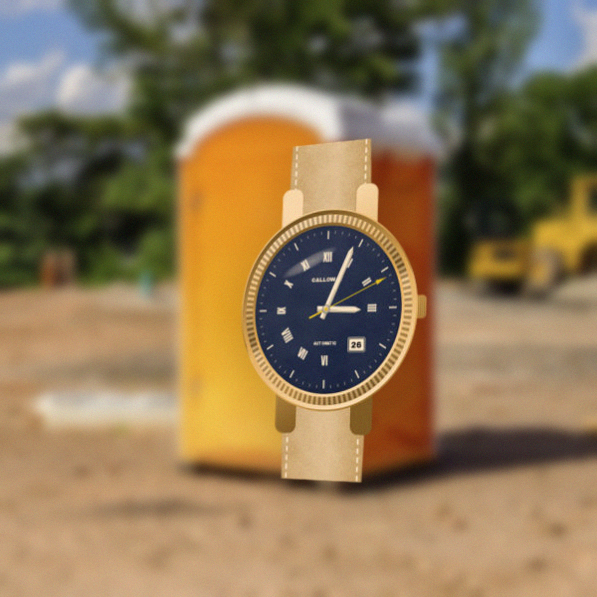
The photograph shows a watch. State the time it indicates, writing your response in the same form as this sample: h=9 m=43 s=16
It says h=3 m=4 s=11
